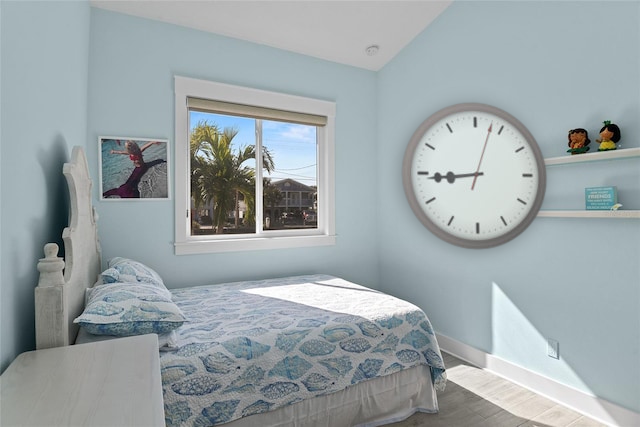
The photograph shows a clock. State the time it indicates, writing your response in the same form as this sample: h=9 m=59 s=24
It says h=8 m=44 s=3
